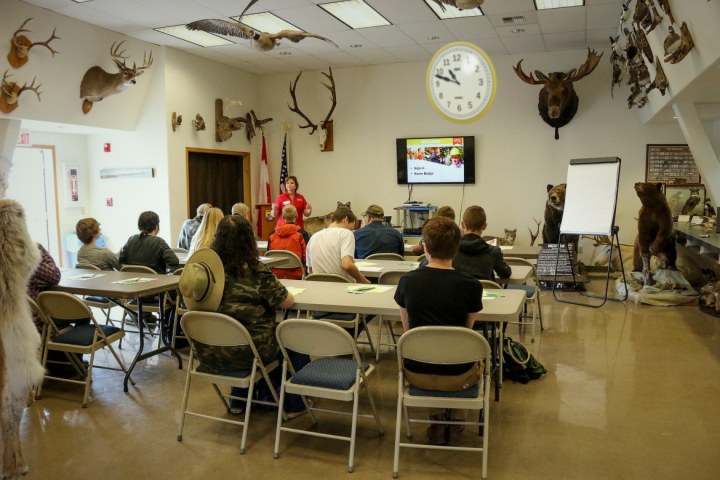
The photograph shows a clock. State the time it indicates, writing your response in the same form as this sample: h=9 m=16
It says h=10 m=48
